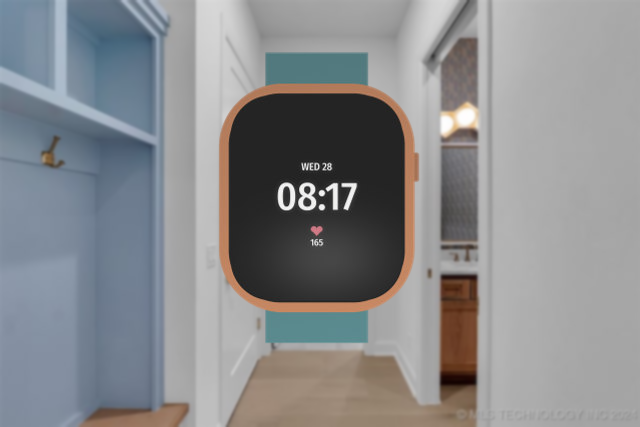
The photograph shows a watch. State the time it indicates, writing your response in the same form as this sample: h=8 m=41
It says h=8 m=17
